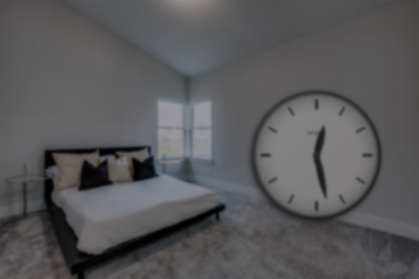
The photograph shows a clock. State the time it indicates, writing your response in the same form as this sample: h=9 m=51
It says h=12 m=28
